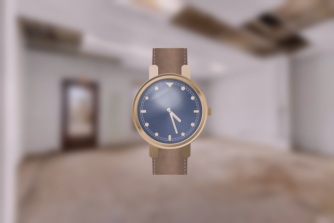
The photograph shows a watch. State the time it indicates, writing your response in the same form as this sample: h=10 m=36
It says h=4 m=27
